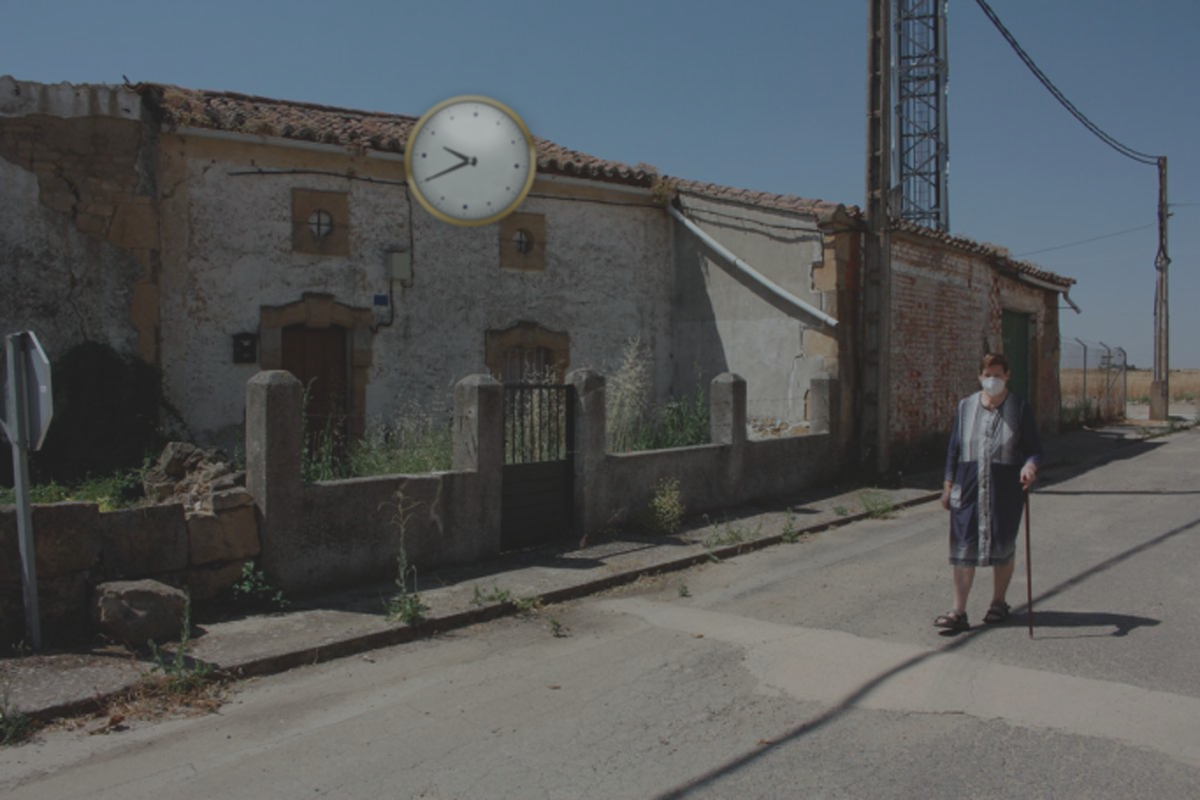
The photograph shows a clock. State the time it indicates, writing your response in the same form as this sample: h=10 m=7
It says h=9 m=40
